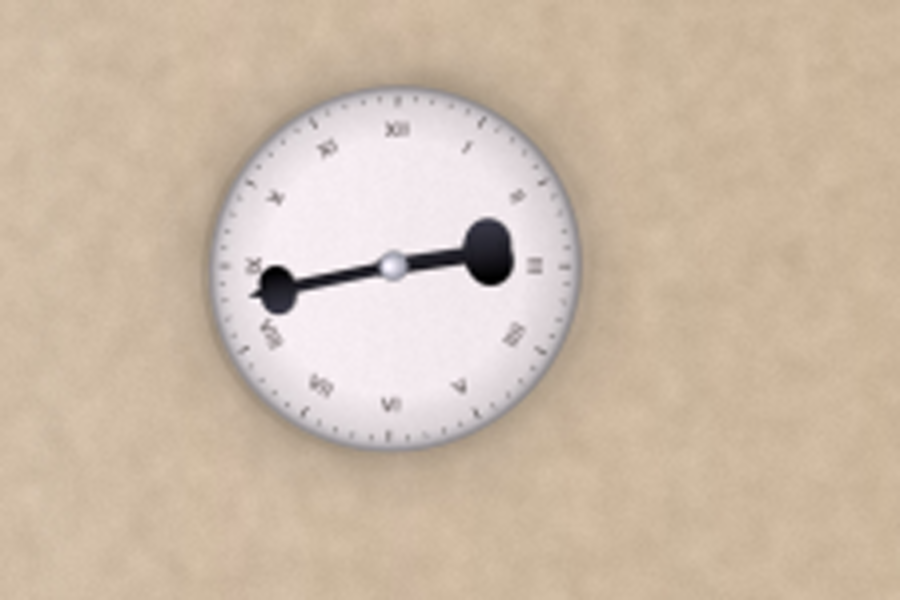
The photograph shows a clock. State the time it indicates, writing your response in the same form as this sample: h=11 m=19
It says h=2 m=43
